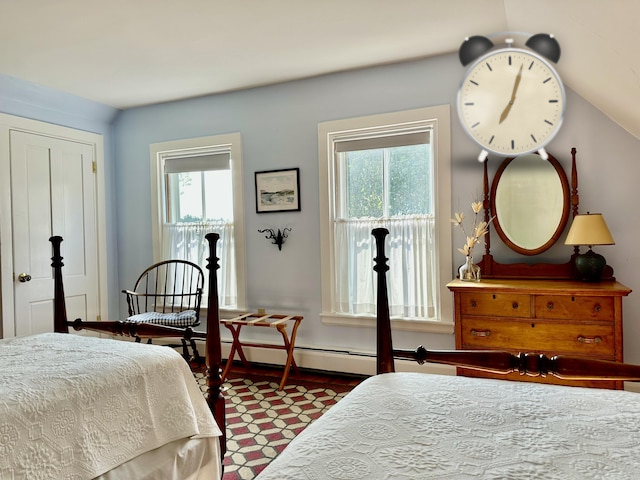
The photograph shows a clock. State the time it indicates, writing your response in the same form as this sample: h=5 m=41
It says h=7 m=3
